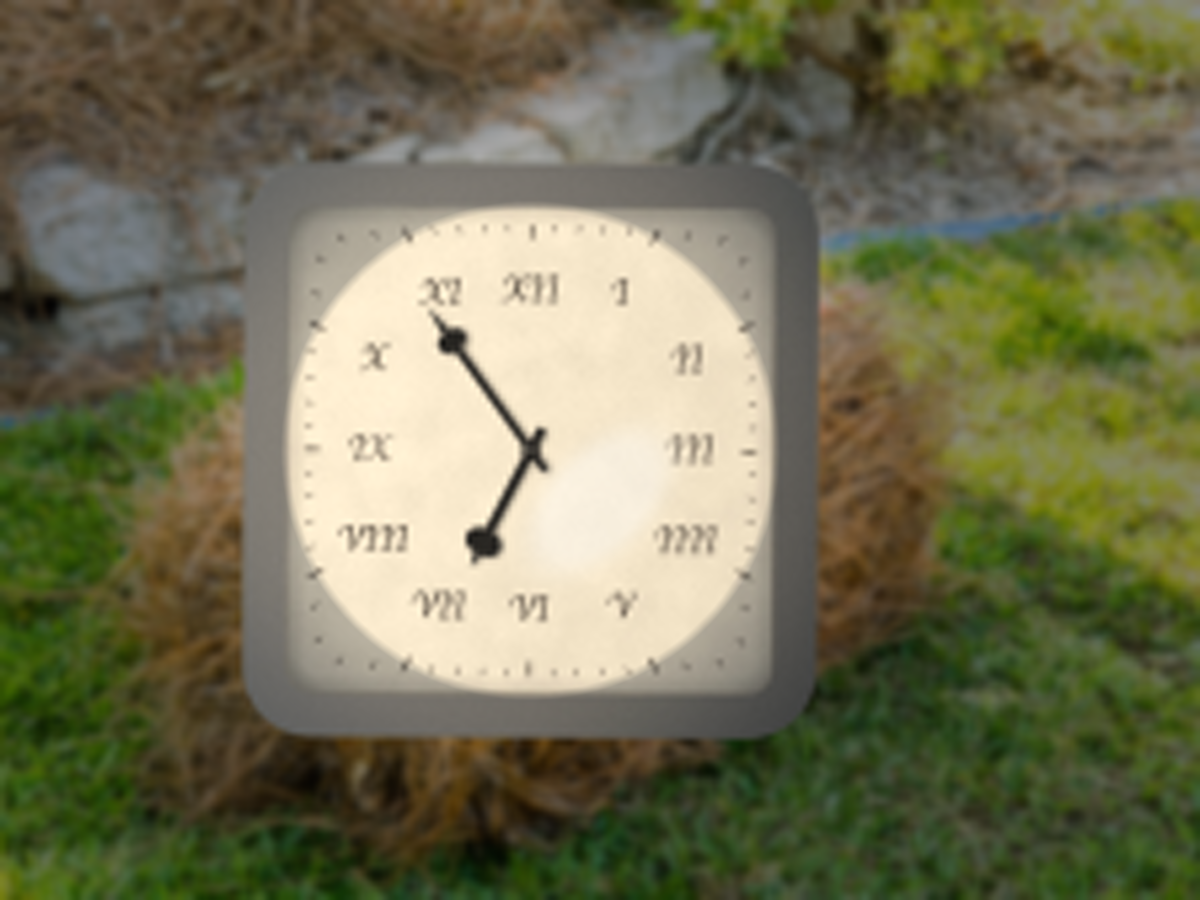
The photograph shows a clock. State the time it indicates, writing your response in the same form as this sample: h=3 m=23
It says h=6 m=54
